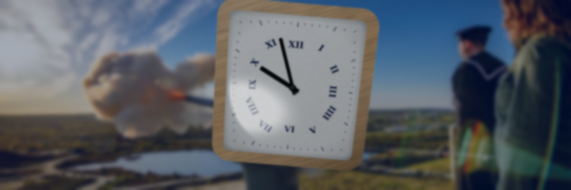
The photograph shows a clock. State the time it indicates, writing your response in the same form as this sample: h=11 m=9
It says h=9 m=57
